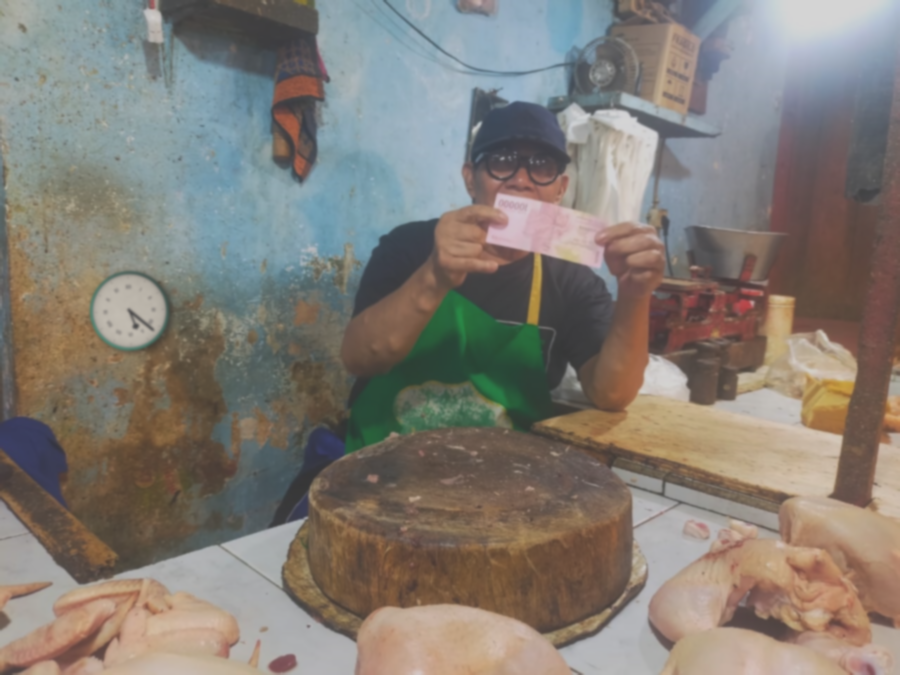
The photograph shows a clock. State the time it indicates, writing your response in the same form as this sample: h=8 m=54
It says h=5 m=22
